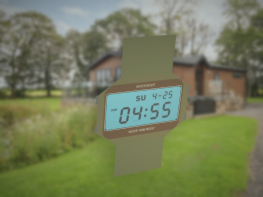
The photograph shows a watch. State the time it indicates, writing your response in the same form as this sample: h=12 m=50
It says h=4 m=55
